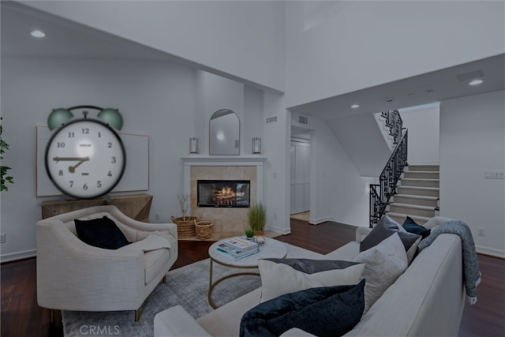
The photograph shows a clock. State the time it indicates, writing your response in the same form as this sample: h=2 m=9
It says h=7 m=45
